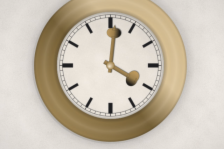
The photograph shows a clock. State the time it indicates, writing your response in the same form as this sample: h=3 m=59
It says h=4 m=1
